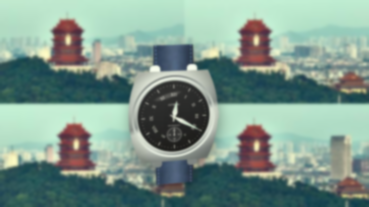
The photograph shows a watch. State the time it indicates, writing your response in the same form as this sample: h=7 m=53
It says h=12 m=20
